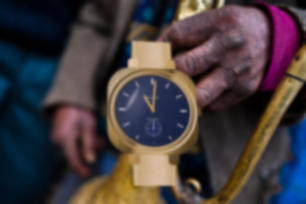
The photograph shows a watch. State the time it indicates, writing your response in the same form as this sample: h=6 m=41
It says h=11 m=1
